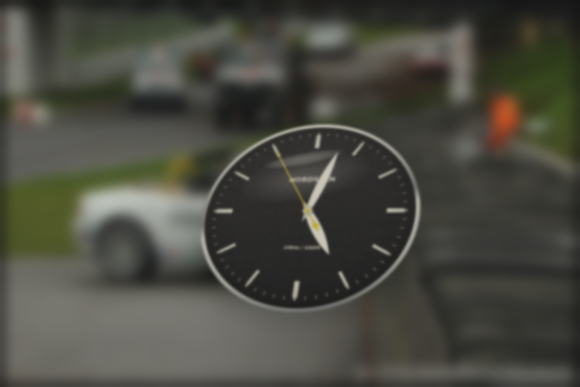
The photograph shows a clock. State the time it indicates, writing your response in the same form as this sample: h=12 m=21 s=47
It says h=5 m=2 s=55
